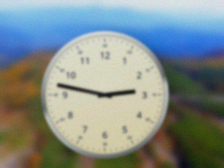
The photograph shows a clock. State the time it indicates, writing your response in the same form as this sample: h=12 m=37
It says h=2 m=47
